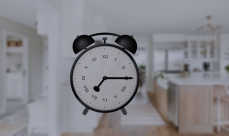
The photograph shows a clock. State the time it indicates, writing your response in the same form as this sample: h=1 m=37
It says h=7 m=15
